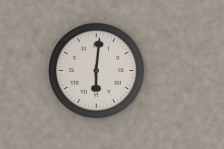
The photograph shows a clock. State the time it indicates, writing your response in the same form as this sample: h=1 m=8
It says h=6 m=1
